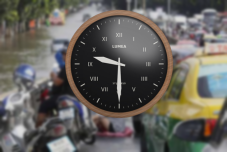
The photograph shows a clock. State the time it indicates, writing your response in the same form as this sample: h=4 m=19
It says h=9 m=30
